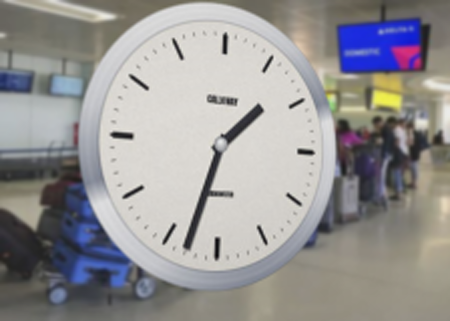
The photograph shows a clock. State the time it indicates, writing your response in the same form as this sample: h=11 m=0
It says h=1 m=33
